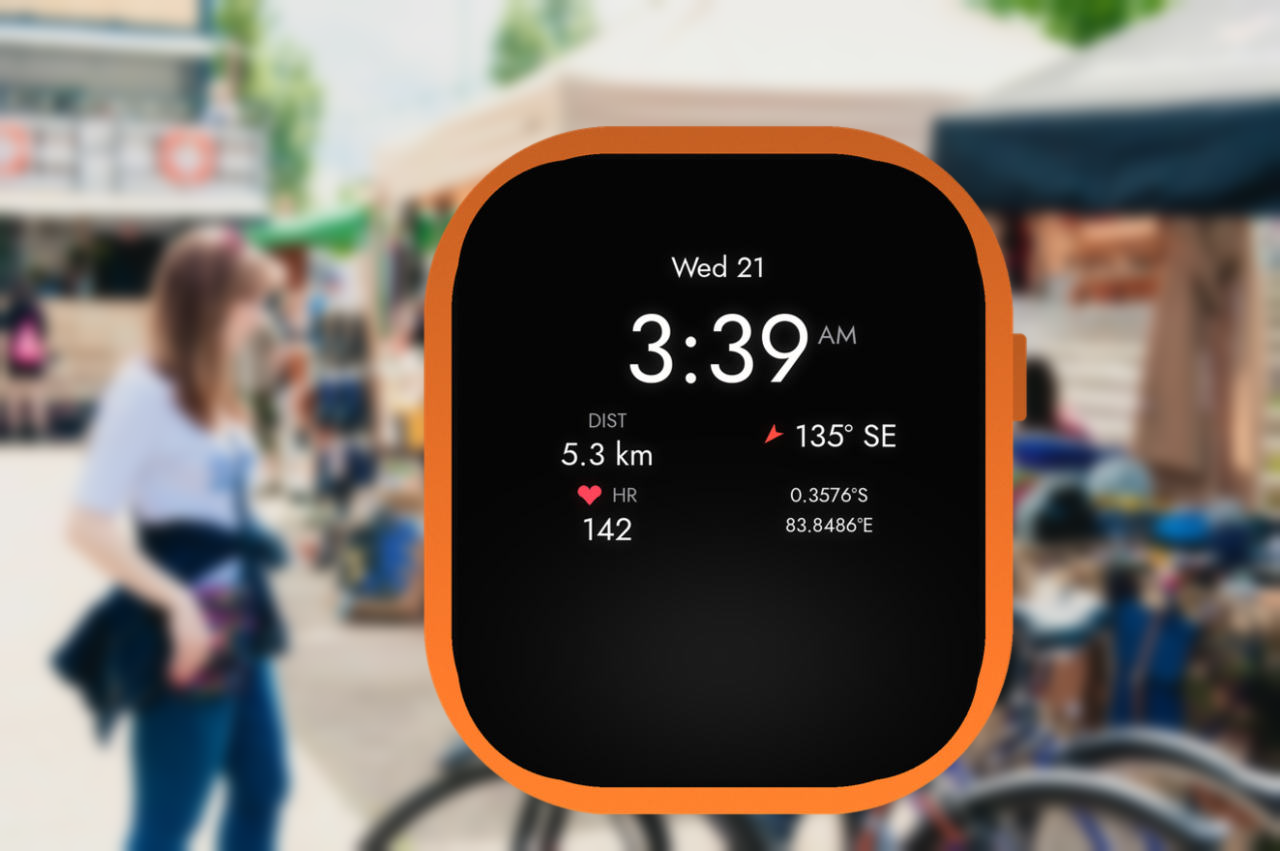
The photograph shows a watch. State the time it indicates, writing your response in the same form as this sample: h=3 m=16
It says h=3 m=39
